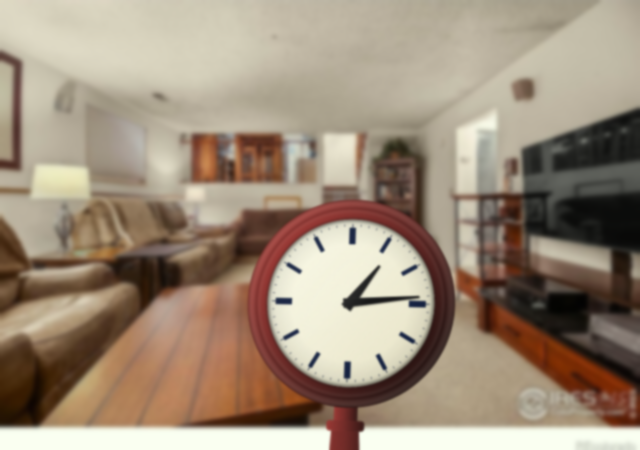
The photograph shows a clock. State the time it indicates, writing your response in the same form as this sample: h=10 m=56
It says h=1 m=14
